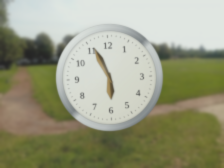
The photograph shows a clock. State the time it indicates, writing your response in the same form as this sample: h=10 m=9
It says h=5 m=56
